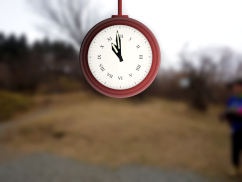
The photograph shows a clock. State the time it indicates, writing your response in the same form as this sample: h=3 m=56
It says h=10 m=59
